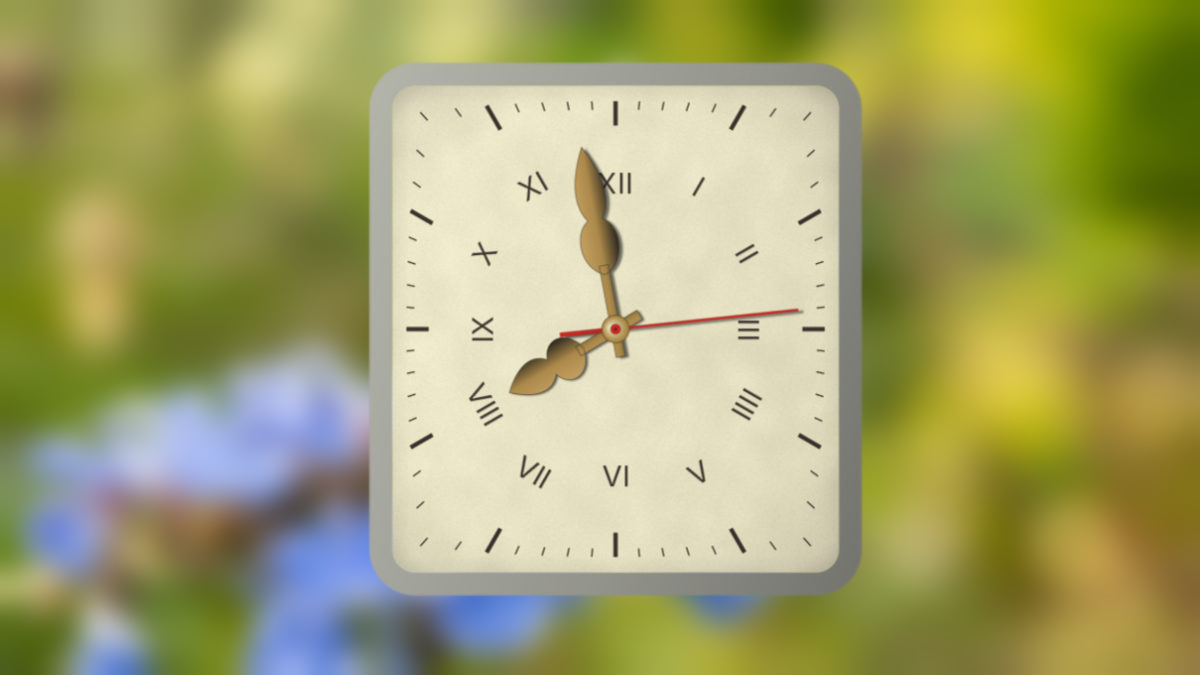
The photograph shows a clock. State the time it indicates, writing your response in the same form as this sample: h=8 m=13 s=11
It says h=7 m=58 s=14
